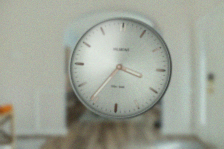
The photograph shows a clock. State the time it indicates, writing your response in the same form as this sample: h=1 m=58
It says h=3 m=36
